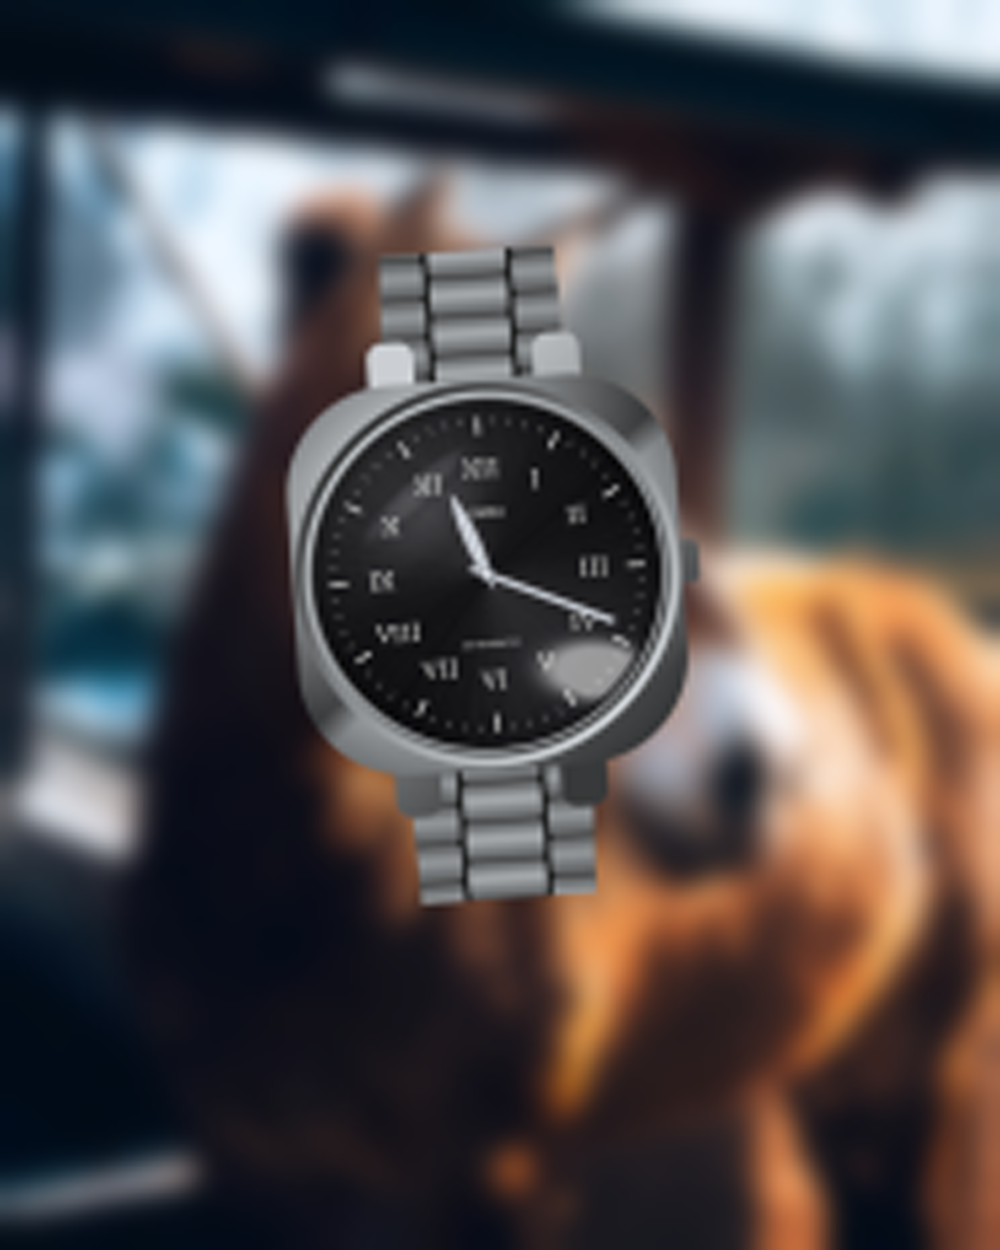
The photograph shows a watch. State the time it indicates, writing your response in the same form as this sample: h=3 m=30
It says h=11 m=19
